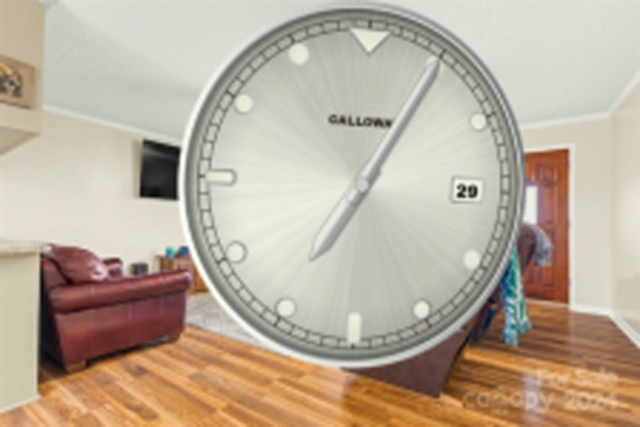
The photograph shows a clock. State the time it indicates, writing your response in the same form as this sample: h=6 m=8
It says h=7 m=5
